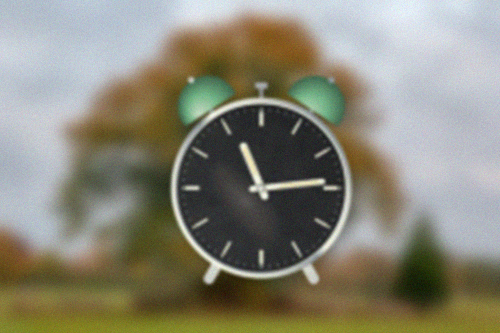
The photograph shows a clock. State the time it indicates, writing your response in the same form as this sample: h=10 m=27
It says h=11 m=14
